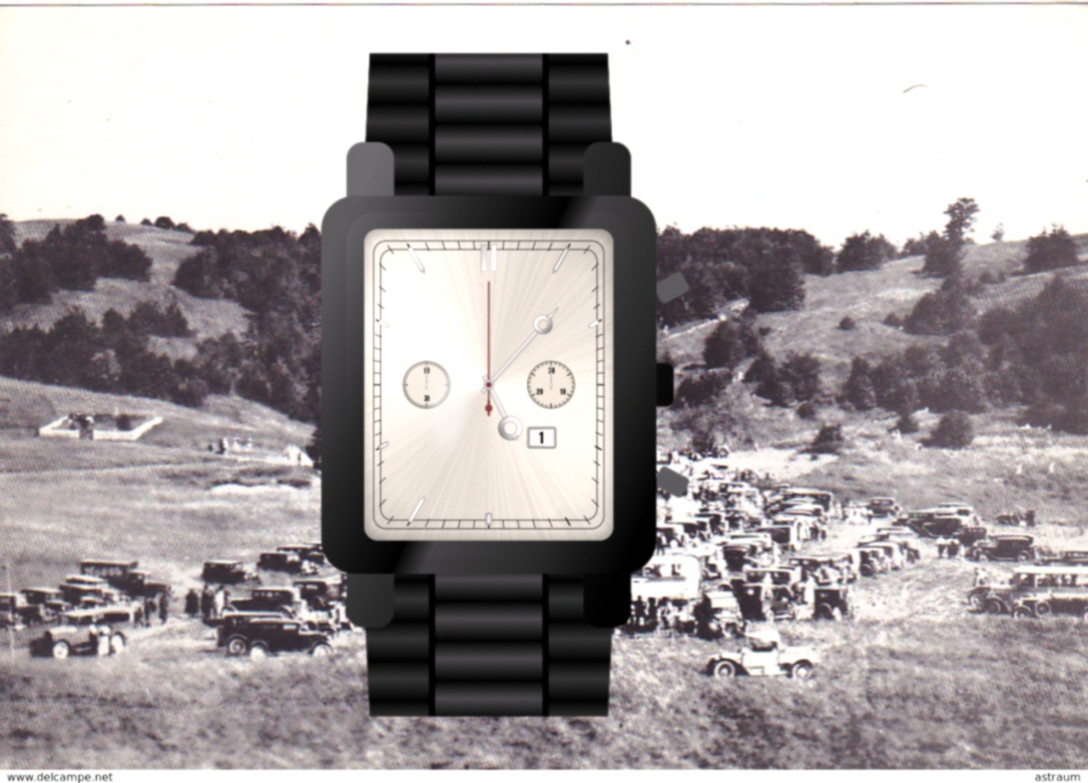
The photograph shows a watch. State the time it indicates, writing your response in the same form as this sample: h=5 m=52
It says h=5 m=7
